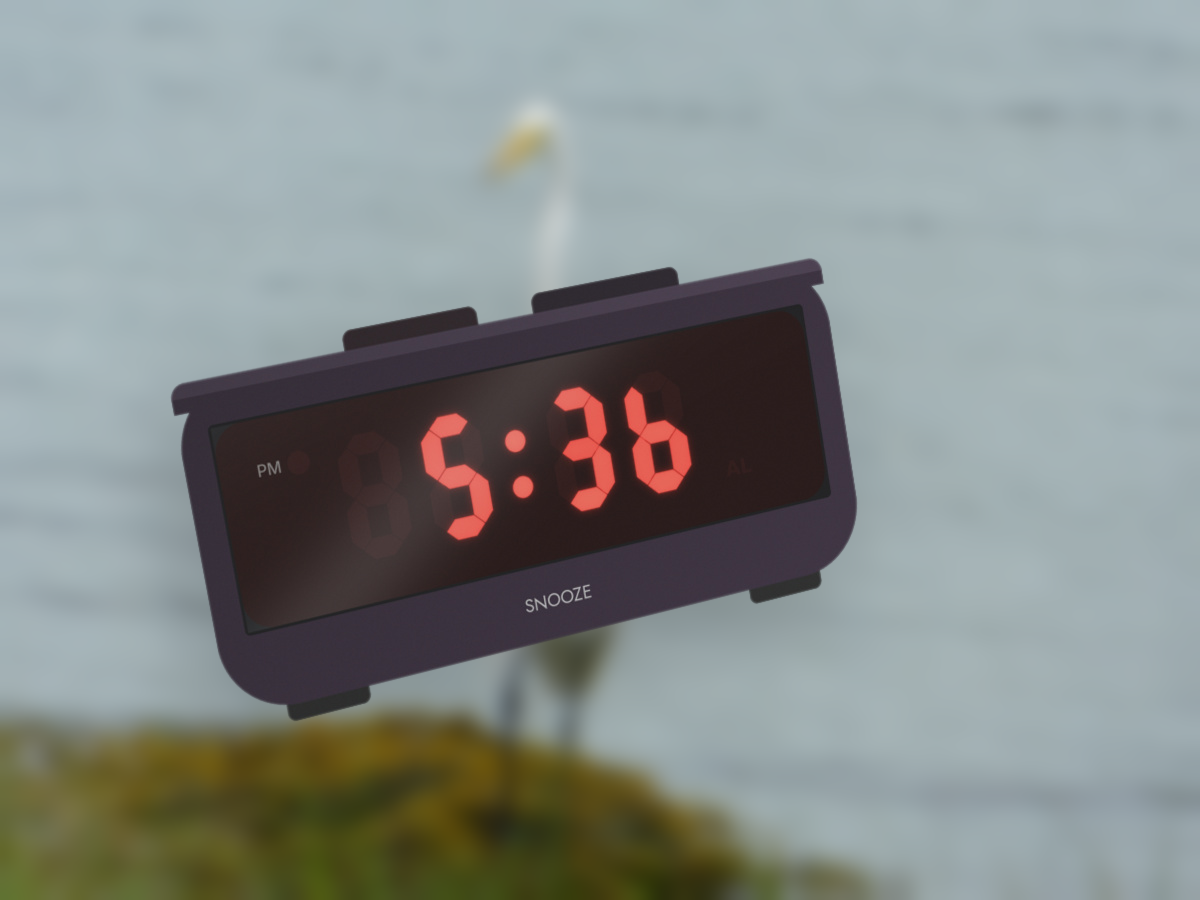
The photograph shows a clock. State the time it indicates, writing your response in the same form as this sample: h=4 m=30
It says h=5 m=36
